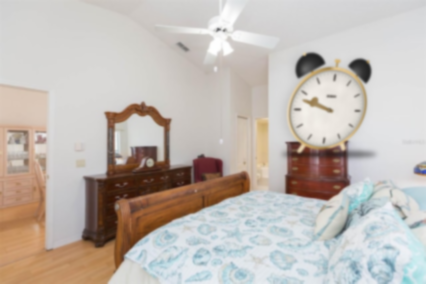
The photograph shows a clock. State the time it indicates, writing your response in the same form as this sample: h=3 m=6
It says h=9 m=48
